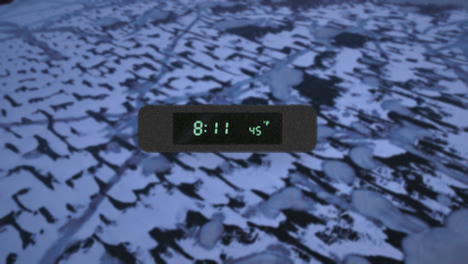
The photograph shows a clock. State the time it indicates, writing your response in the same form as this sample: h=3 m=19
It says h=8 m=11
